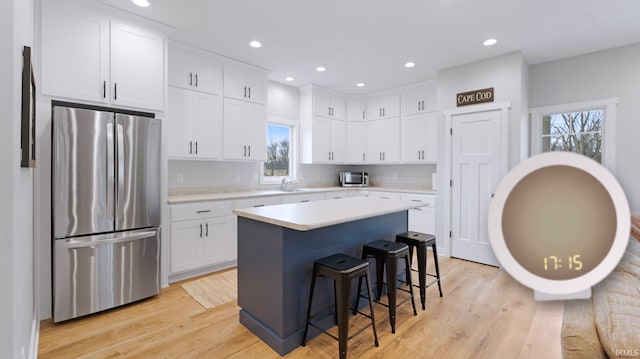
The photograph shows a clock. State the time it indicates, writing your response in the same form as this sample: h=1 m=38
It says h=17 m=15
